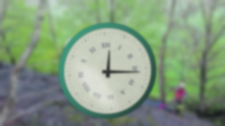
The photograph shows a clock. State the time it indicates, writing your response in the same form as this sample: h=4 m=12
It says h=12 m=16
